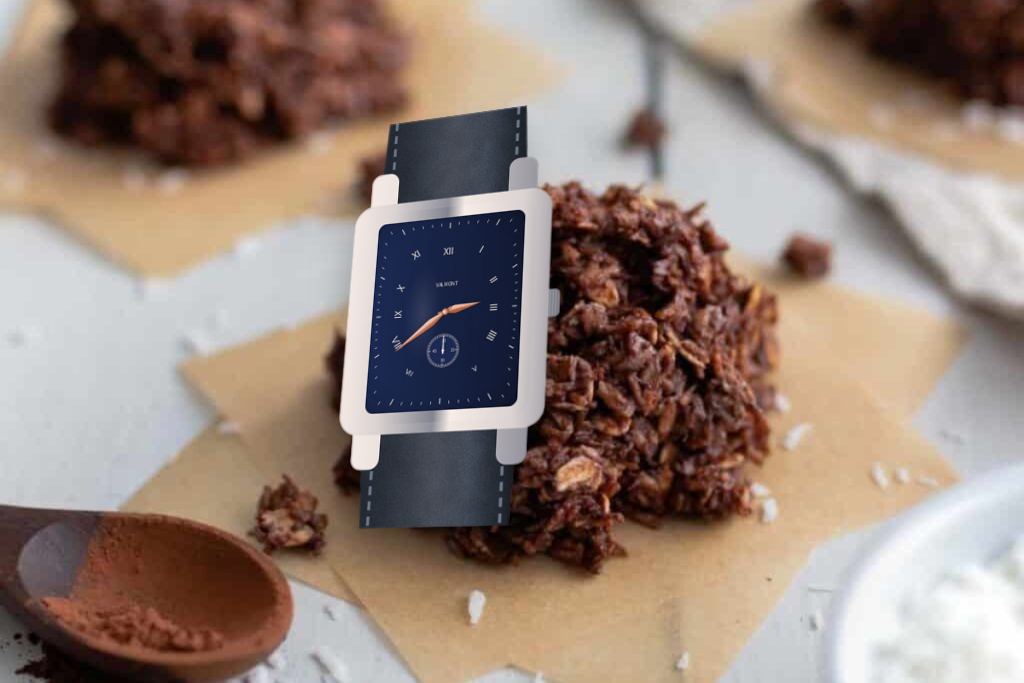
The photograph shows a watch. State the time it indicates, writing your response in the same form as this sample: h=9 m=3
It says h=2 m=39
